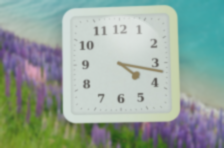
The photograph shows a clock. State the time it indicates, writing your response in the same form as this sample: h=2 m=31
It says h=4 m=17
